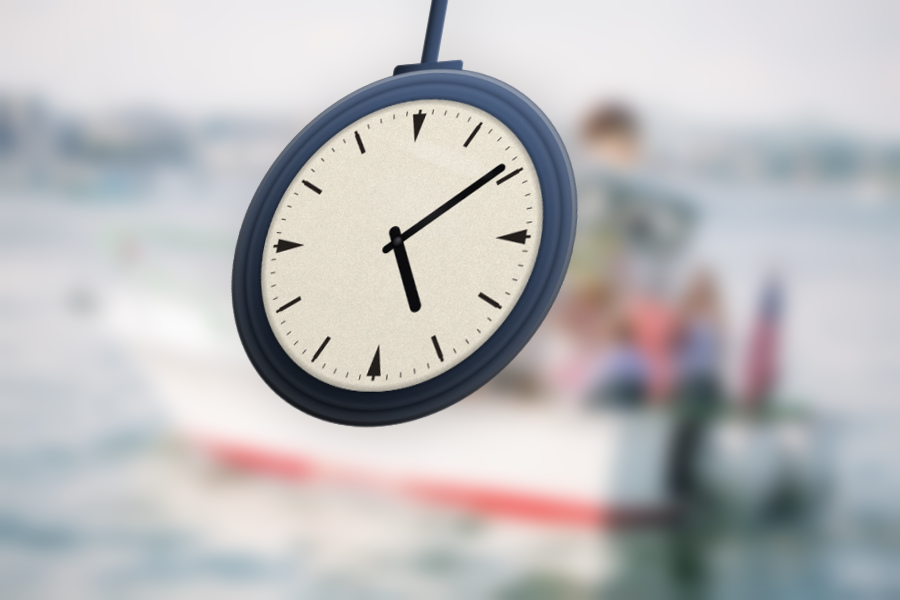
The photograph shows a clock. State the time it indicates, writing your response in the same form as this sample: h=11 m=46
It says h=5 m=9
